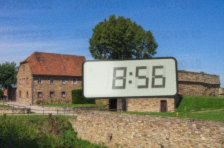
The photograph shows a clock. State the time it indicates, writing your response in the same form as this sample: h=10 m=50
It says h=8 m=56
